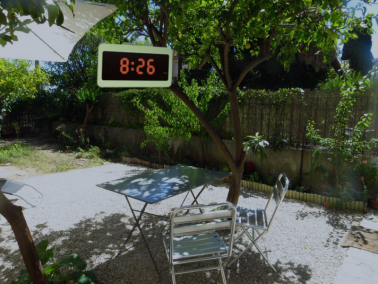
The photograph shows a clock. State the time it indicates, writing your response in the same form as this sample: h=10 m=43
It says h=8 m=26
